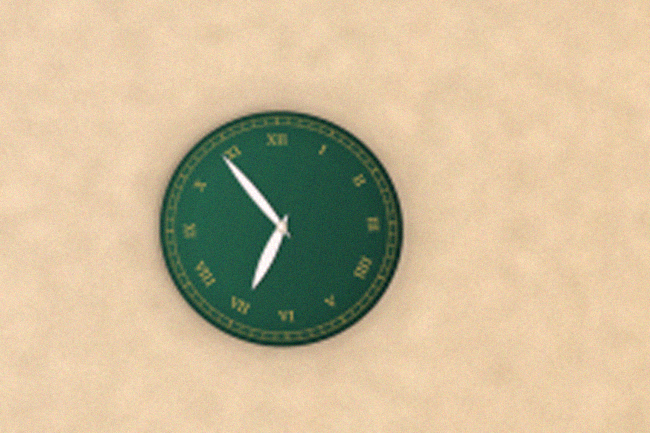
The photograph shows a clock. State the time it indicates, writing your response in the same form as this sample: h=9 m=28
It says h=6 m=54
